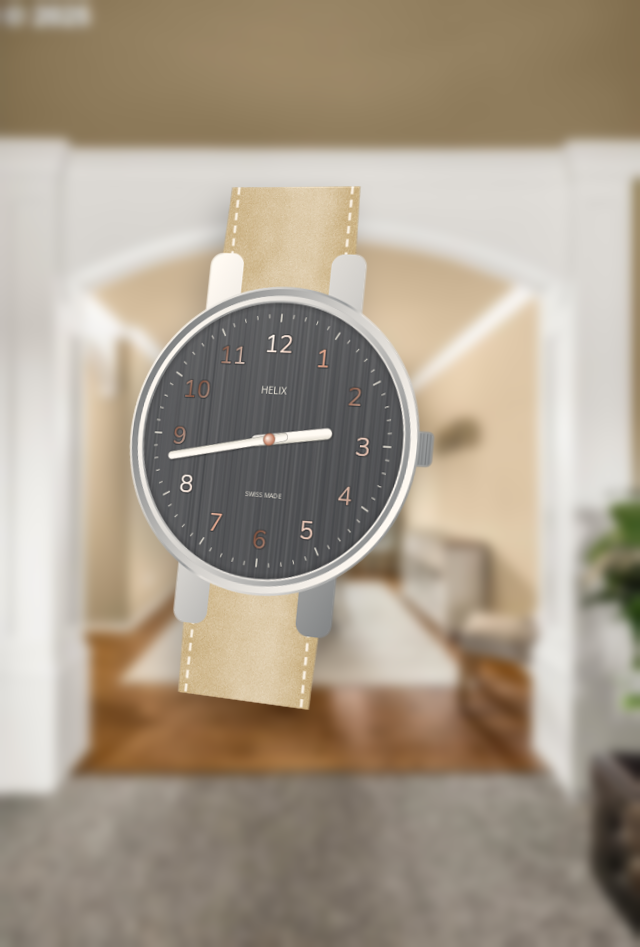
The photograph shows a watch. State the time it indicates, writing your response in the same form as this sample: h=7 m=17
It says h=2 m=43
